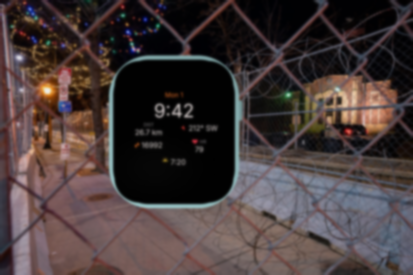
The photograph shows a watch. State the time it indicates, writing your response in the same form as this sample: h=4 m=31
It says h=9 m=42
